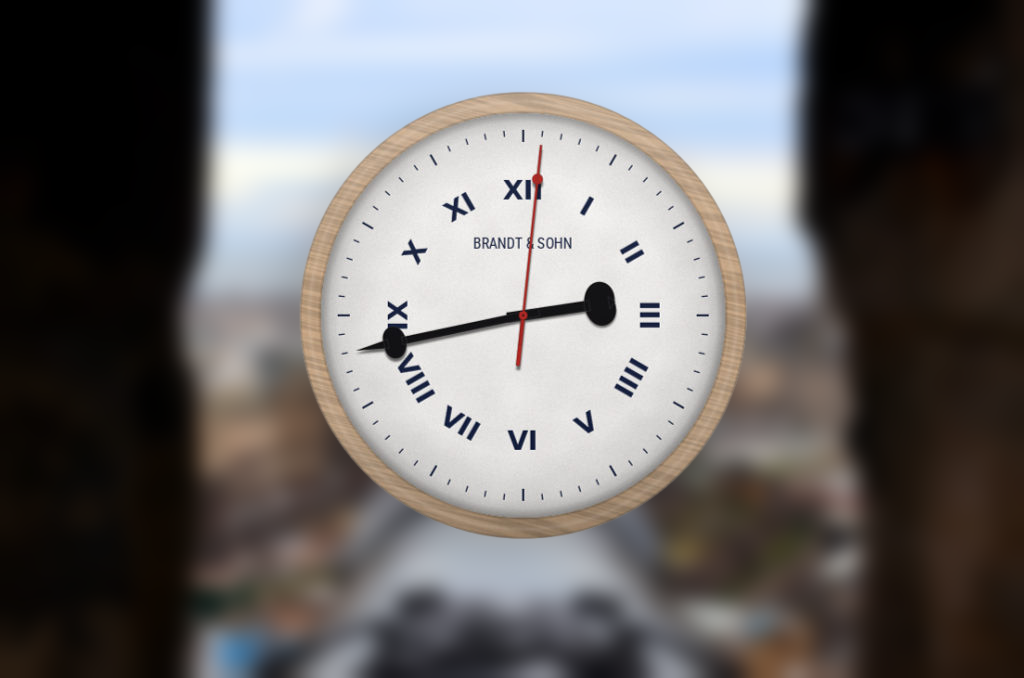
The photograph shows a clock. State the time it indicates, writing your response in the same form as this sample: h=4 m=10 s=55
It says h=2 m=43 s=1
